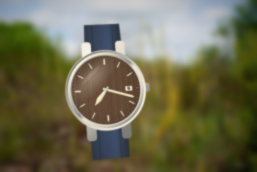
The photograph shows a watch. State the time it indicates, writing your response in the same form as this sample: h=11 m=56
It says h=7 m=18
